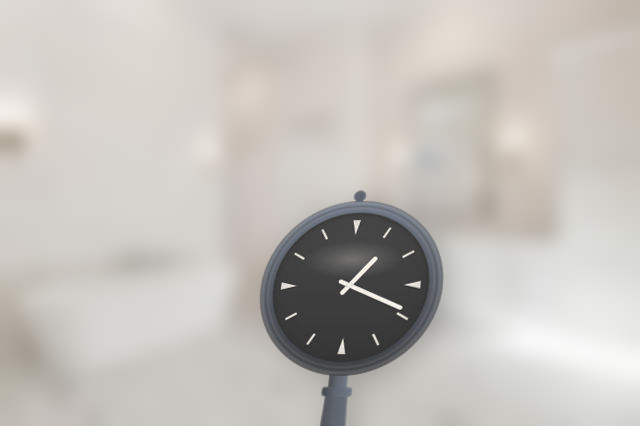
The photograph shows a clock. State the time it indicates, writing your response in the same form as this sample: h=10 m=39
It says h=1 m=19
